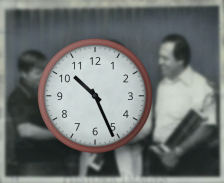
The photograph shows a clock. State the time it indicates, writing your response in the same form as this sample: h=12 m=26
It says h=10 m=26
